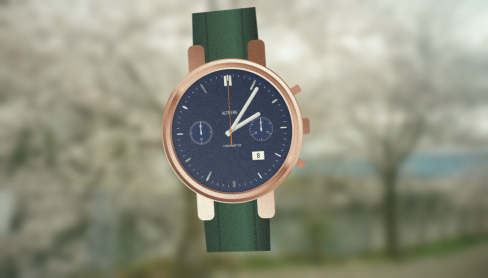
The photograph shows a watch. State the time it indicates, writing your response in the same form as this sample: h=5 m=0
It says h=2 m=6
